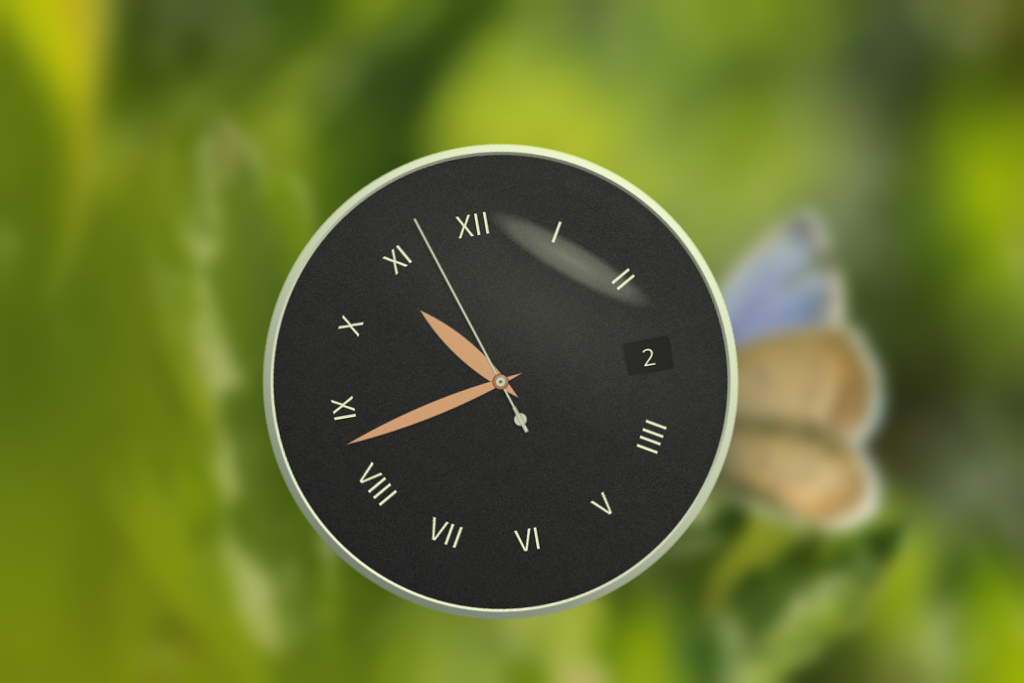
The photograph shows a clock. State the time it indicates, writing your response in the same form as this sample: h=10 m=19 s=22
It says h=10 m=42 s=57
